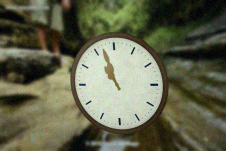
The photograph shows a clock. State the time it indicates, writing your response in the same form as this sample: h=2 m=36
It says h=10 m=57
